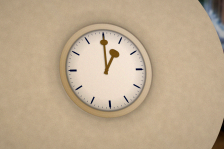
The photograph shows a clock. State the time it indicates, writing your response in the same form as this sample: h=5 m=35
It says h=1 m=0
